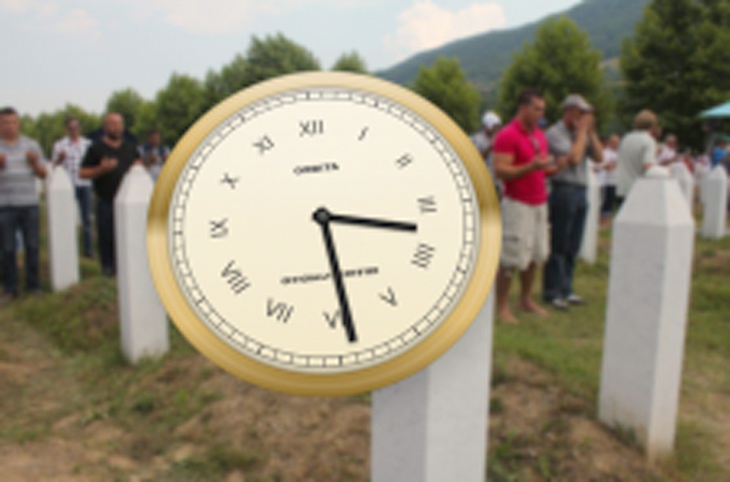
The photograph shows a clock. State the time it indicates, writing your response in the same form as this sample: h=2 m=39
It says h=3 m=29
